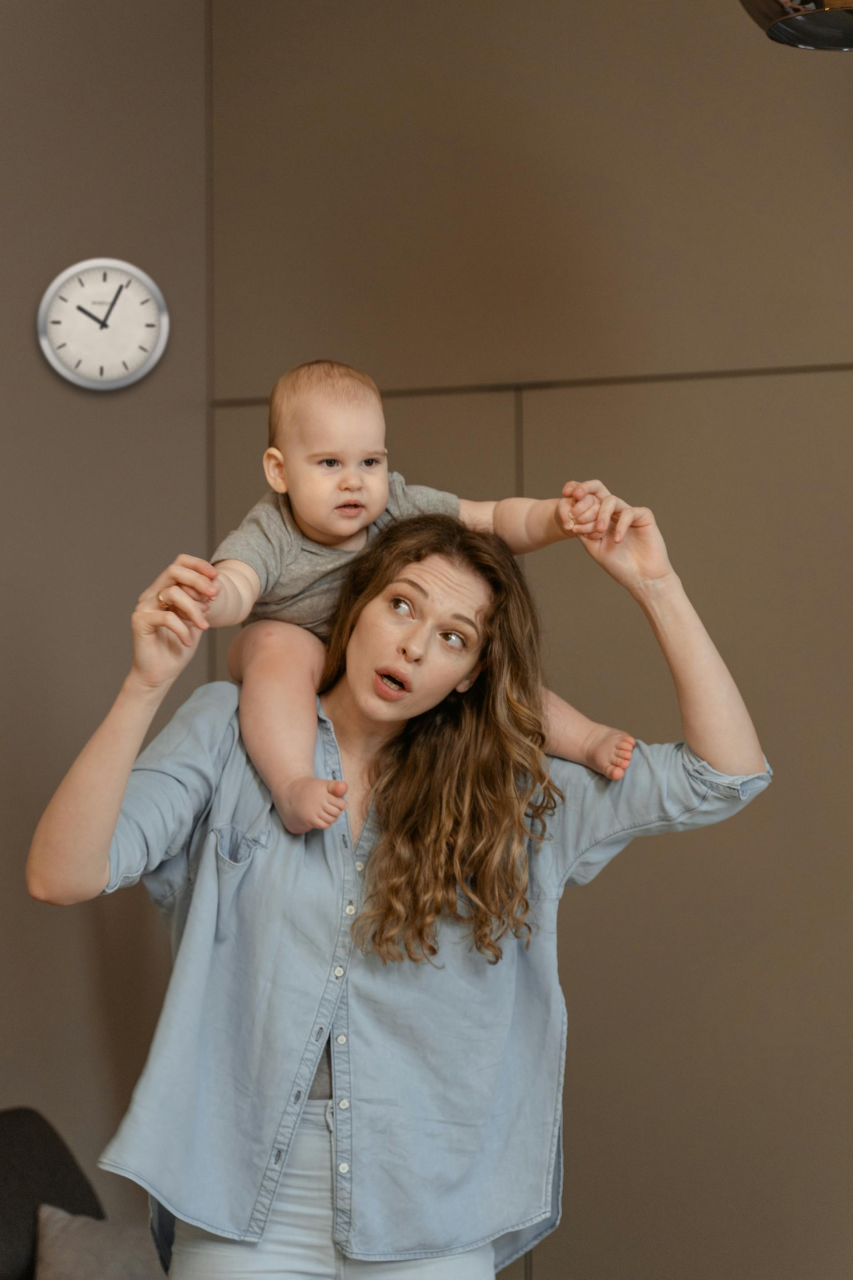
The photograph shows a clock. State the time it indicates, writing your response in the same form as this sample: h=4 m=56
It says h=10 m=4
